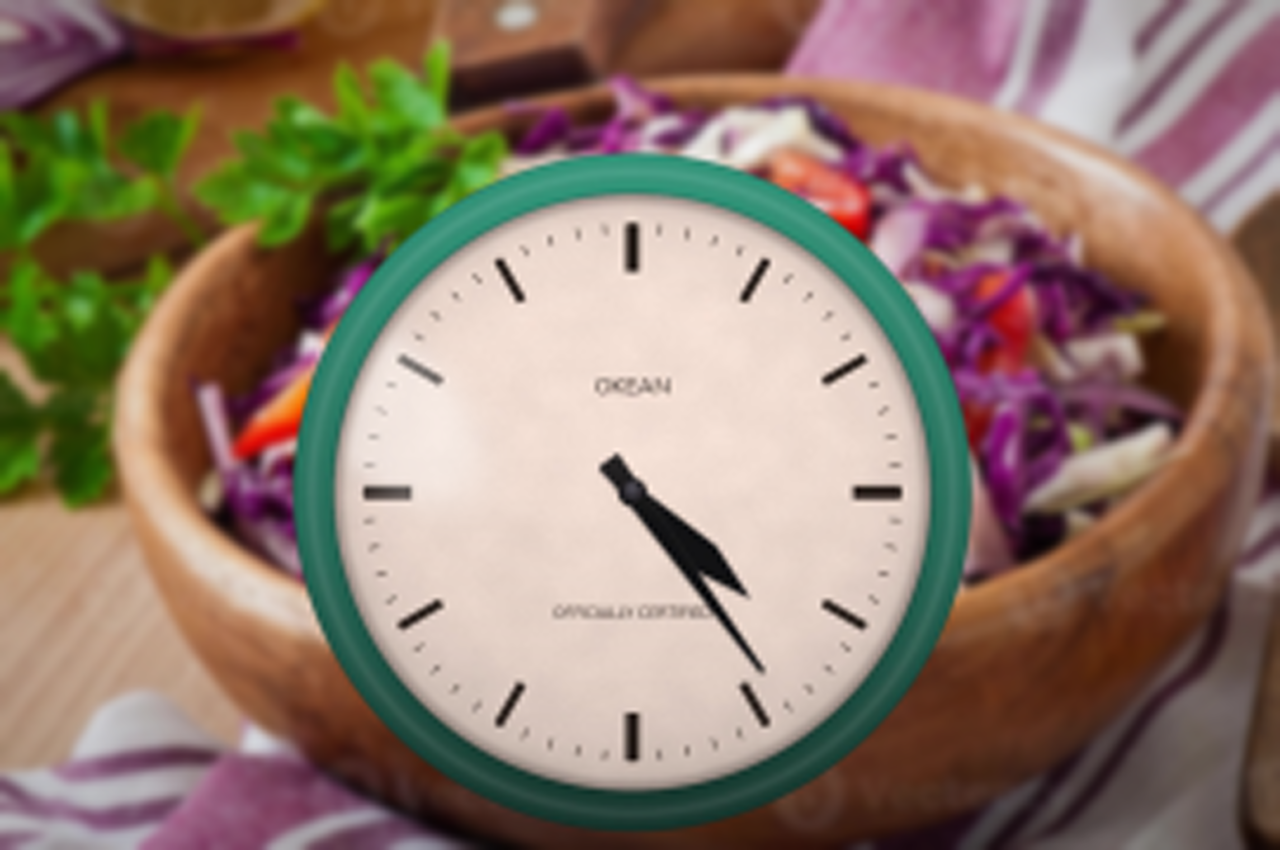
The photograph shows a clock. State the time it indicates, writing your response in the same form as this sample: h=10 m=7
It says h=4 m=24
